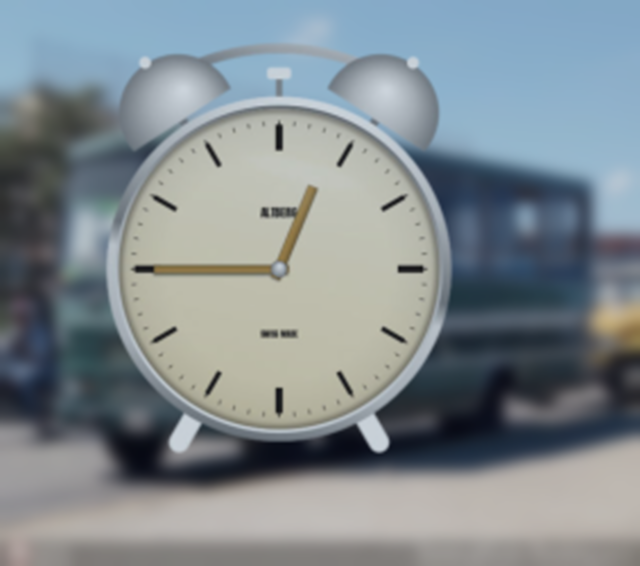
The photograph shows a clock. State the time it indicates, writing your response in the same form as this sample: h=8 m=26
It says h=12 m=45
